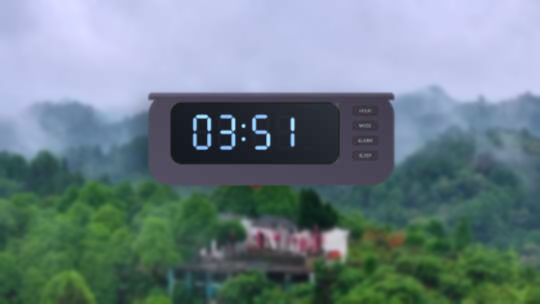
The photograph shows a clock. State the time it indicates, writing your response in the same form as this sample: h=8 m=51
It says h=3 m=51
